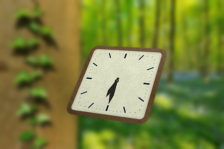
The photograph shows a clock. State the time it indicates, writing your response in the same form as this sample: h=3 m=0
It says h=6 m=30
